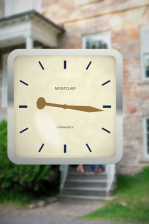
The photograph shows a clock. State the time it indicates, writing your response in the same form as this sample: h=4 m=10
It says h=9 m=16
